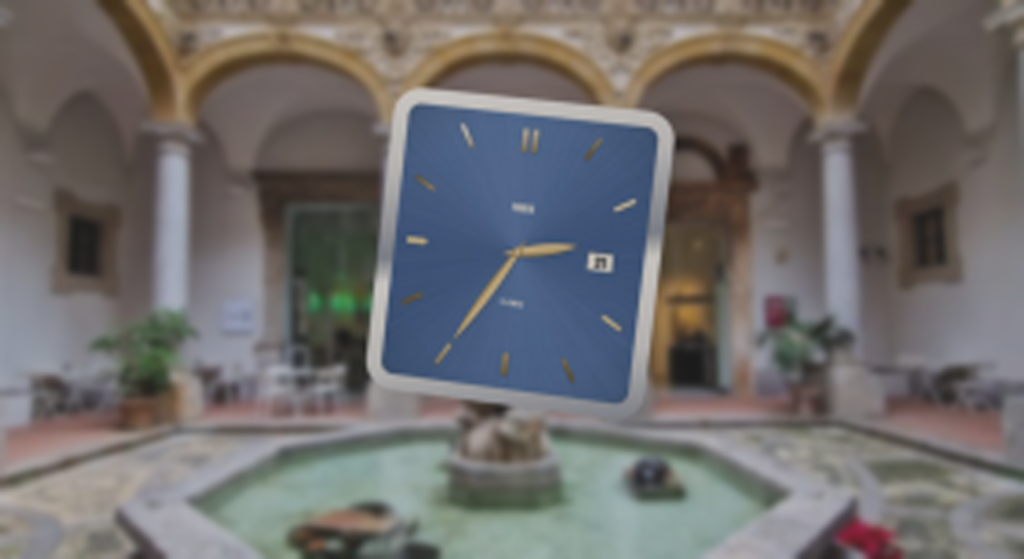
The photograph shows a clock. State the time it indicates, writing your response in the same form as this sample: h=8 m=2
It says h=2 m=35
